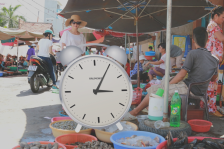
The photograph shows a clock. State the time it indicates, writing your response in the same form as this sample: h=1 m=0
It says h=3 m=5
